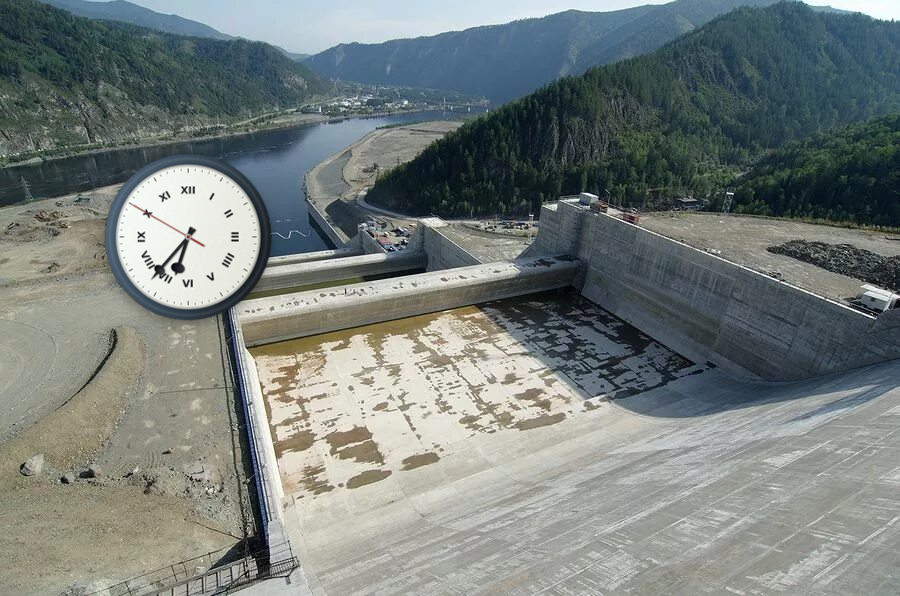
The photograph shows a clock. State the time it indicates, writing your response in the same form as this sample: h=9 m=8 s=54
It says h=6 m=36 s=50
